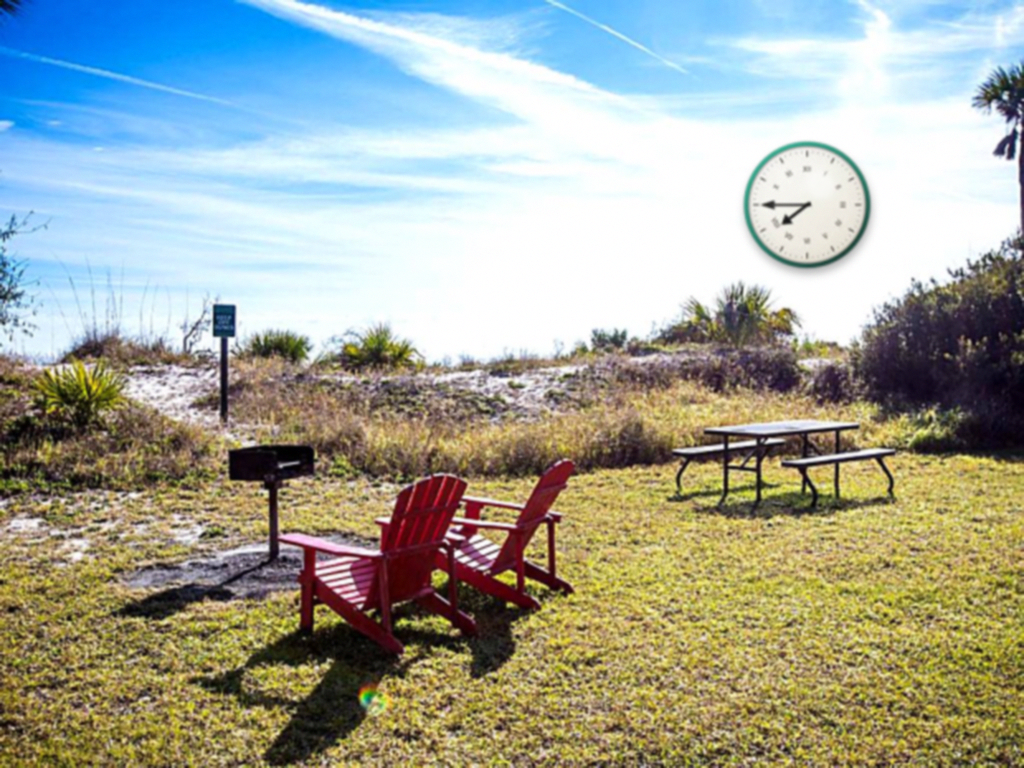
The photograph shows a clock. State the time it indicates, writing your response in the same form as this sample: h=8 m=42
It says h=7 m=45
